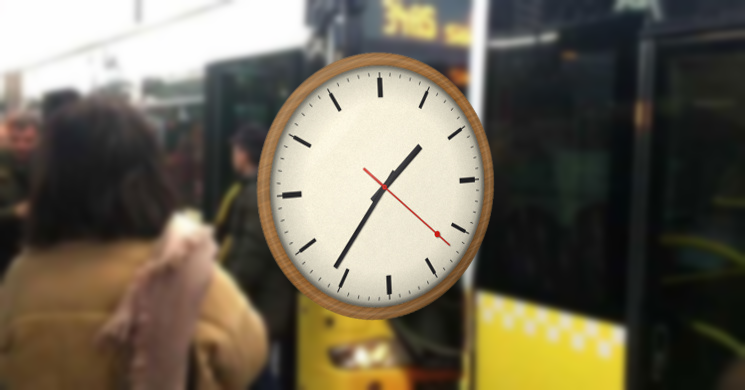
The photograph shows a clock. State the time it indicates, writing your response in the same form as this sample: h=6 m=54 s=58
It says h=1 m=36 s=22
